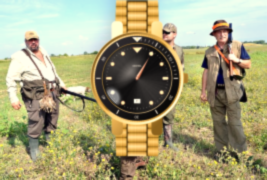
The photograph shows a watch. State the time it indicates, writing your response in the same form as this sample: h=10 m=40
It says h=1 m=5
